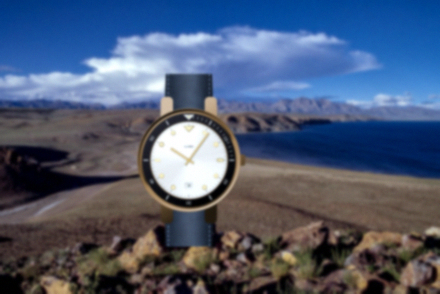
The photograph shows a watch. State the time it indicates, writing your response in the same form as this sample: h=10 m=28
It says h=10 m=6
